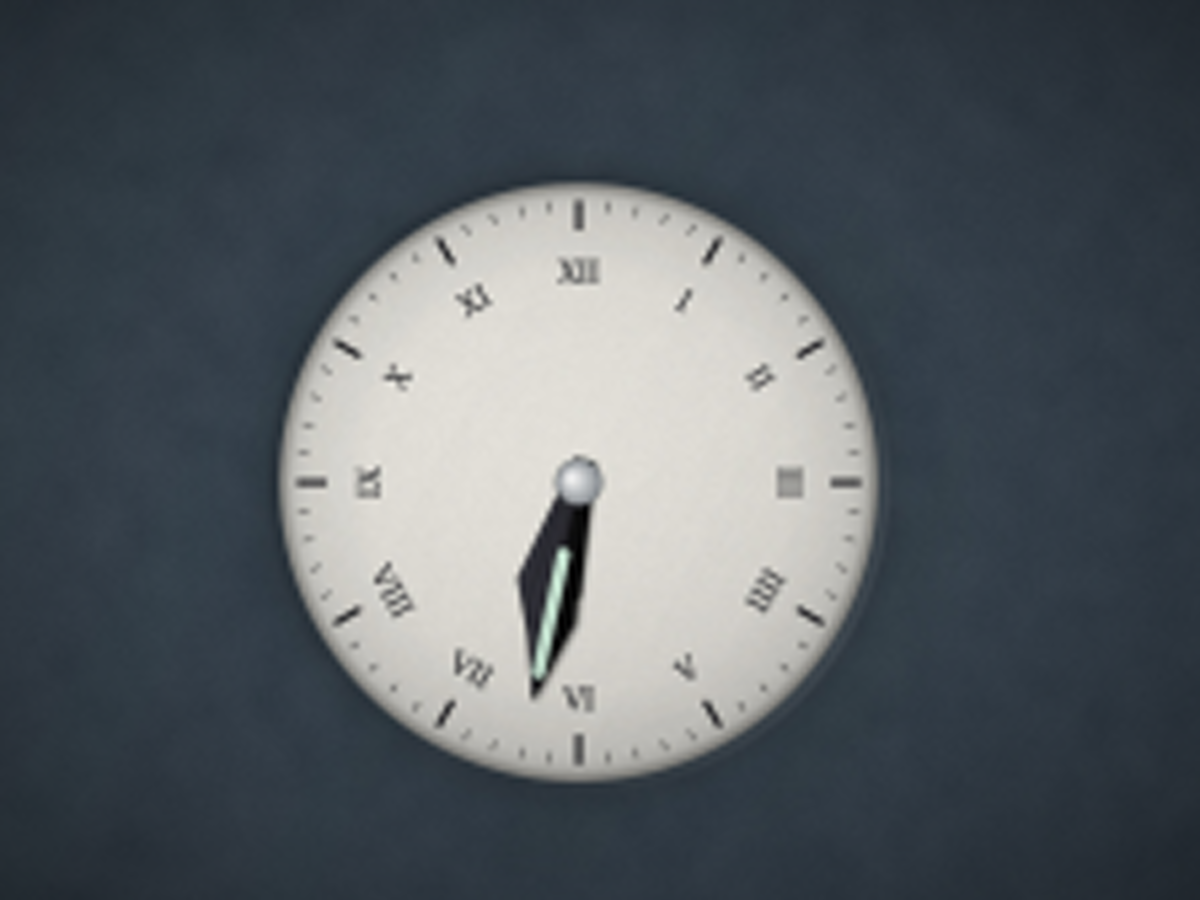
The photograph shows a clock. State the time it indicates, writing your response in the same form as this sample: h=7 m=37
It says h=6 m=32
